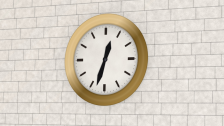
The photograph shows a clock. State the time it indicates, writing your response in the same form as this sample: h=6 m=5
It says h=12 m=33
